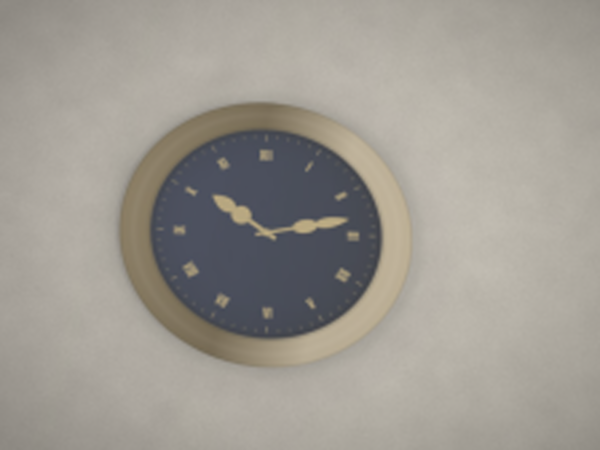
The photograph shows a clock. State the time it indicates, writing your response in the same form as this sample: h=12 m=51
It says h=10 m=13
